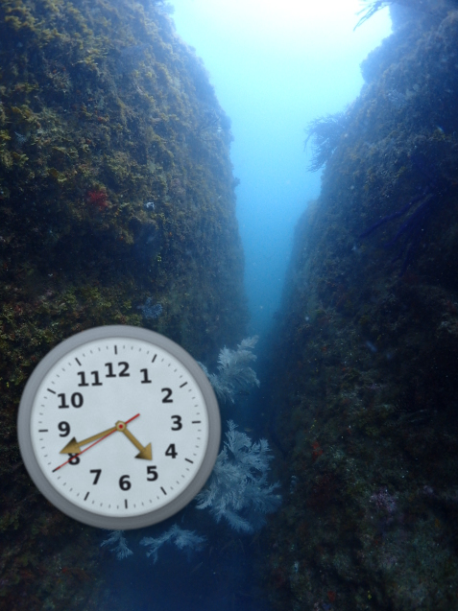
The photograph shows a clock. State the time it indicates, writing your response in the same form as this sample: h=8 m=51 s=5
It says h=4 m=41 s=40
